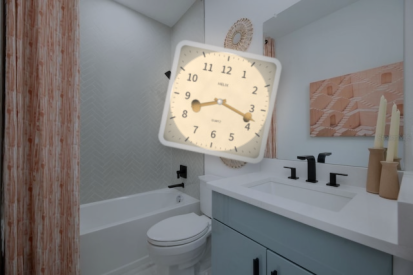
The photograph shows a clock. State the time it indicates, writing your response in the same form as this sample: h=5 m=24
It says h=8 m=18
